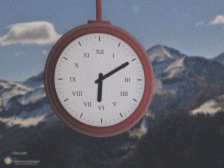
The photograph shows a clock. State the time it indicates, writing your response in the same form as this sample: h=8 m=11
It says h=6 m=10
